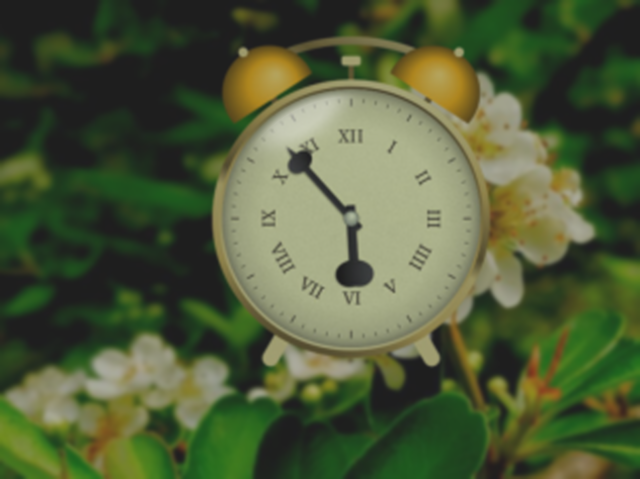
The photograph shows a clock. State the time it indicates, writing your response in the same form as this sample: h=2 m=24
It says h=5 m=53
